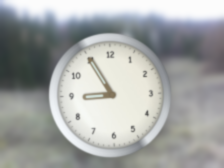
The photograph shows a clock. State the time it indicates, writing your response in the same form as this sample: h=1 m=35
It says h=8 m=55
